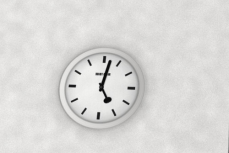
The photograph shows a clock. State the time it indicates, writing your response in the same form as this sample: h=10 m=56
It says h=5 m=2
